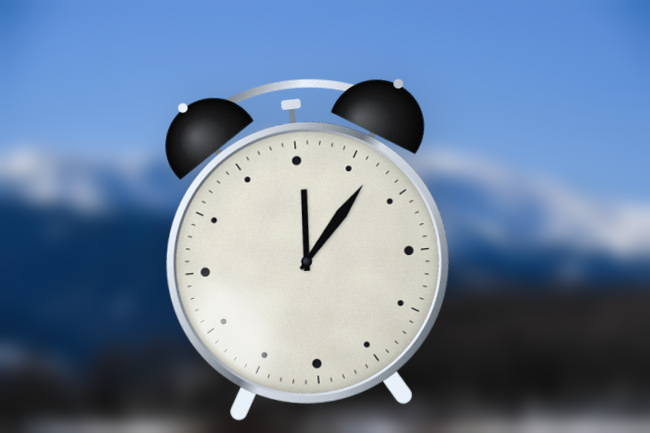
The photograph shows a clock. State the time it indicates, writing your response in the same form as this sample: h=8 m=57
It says h=12 m=7
